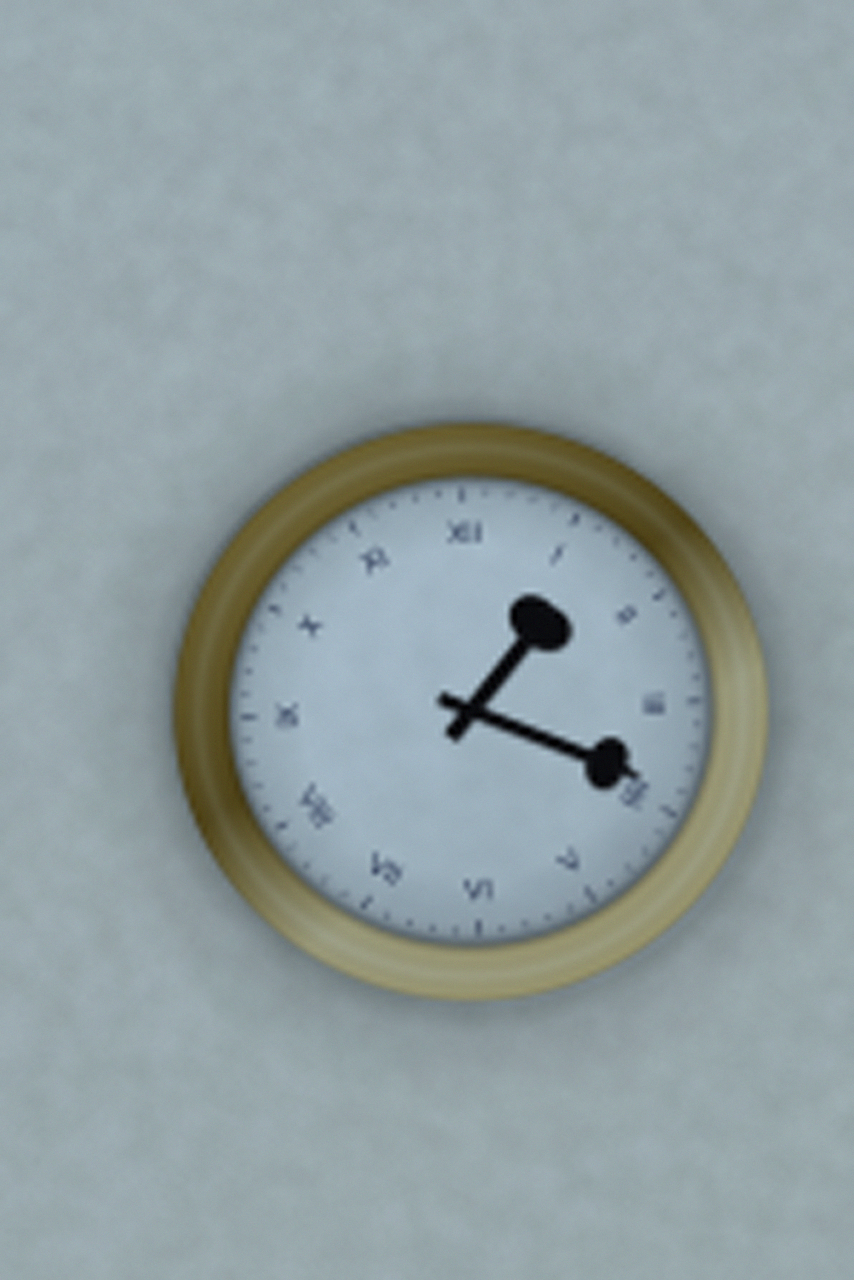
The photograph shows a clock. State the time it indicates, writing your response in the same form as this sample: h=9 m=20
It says h=1 m=19
